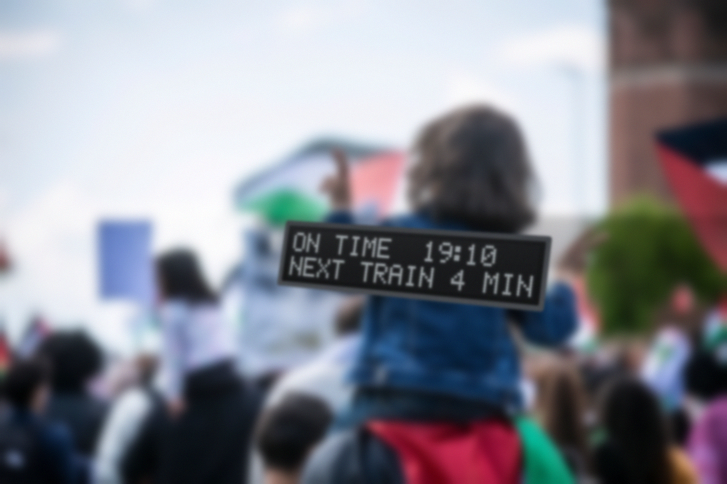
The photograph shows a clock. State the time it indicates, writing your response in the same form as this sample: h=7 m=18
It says h=19 m=10
